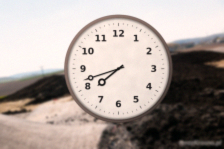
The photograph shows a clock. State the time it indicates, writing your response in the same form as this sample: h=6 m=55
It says h=7 m=42
